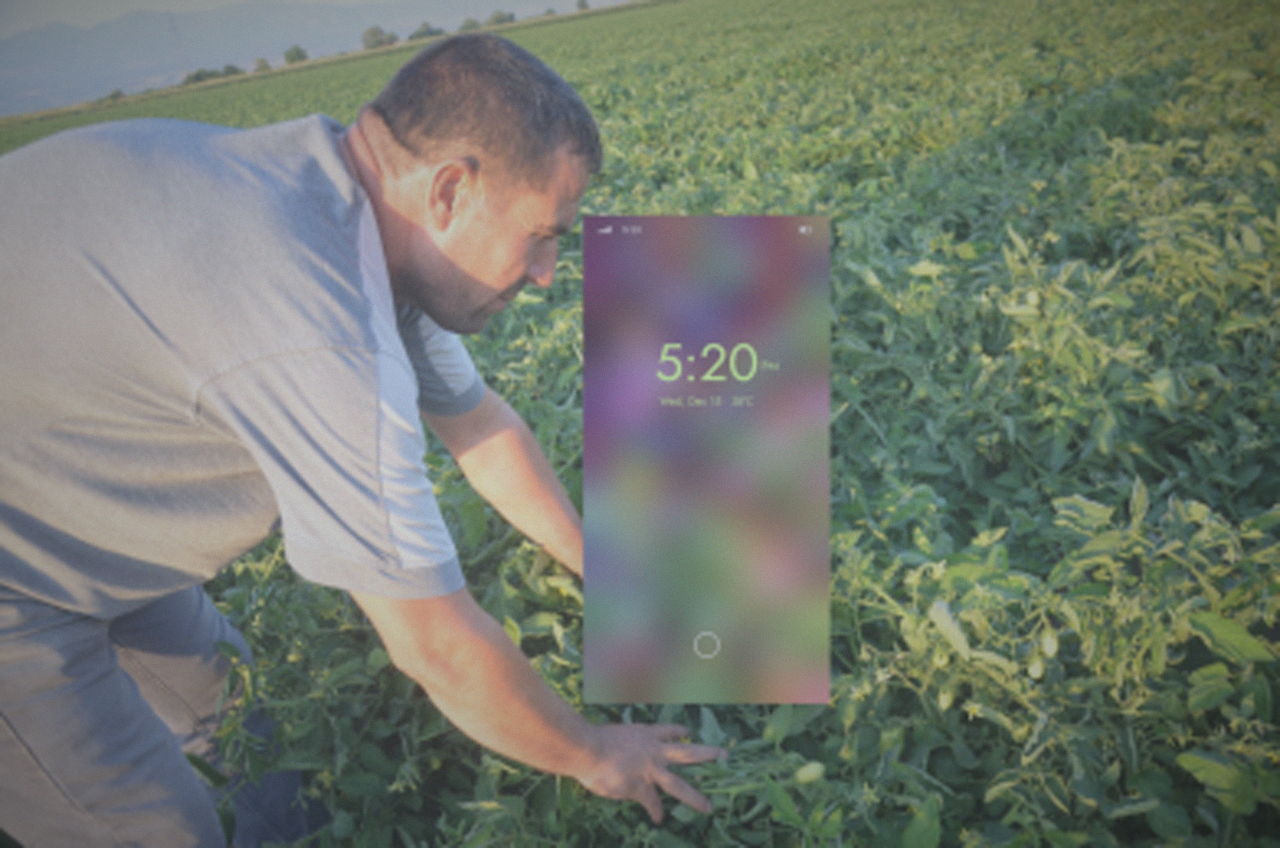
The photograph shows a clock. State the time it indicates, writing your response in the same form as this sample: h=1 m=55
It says h=5 m=20
